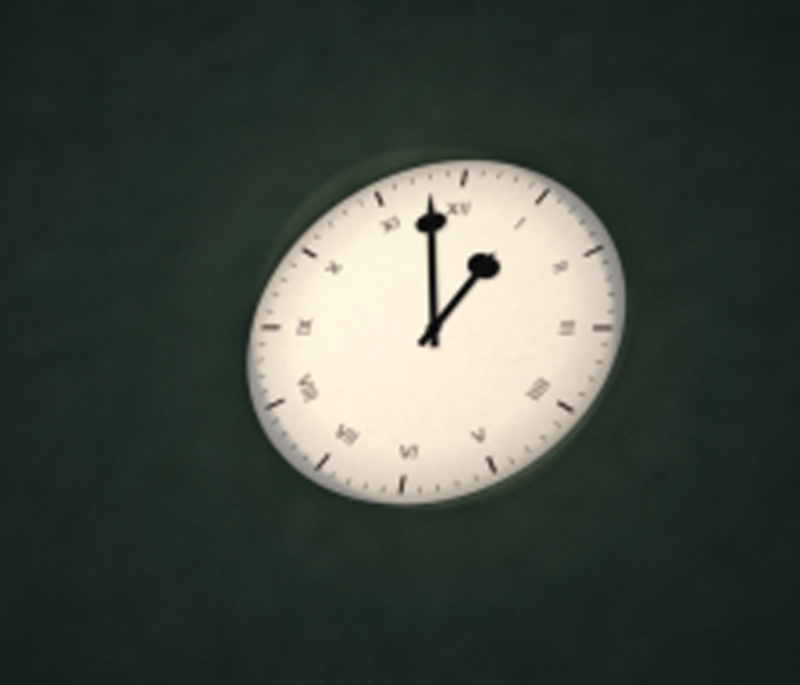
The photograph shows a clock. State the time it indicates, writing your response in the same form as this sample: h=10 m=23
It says h=12 m=58
